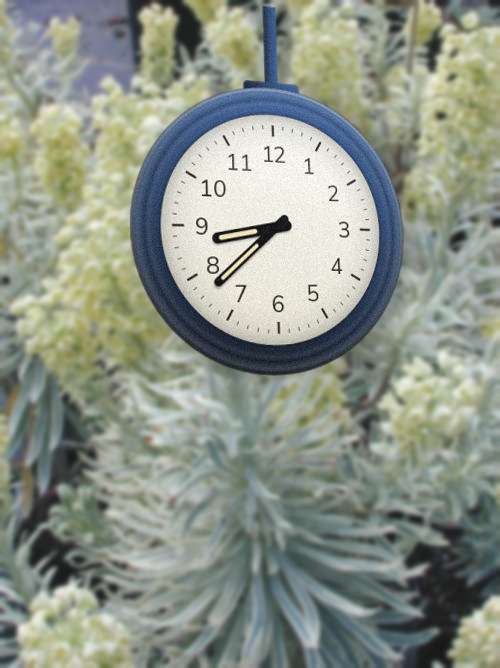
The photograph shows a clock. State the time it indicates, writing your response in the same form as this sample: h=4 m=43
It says h=8 m=38
